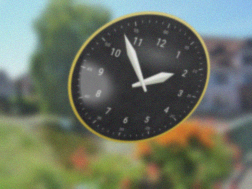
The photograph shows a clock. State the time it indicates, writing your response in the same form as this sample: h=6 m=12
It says h=1 m=53
